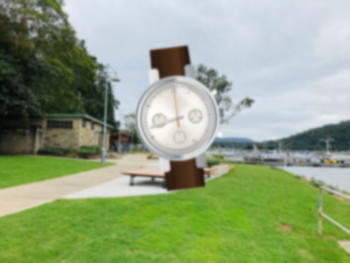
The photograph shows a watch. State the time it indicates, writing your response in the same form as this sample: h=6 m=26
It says h=8 m=43
